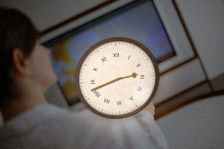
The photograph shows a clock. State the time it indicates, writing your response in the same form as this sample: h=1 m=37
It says h=2 m=42
